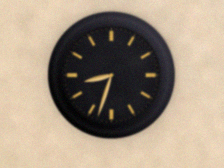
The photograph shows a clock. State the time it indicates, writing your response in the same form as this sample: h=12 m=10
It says h=8 m=33
